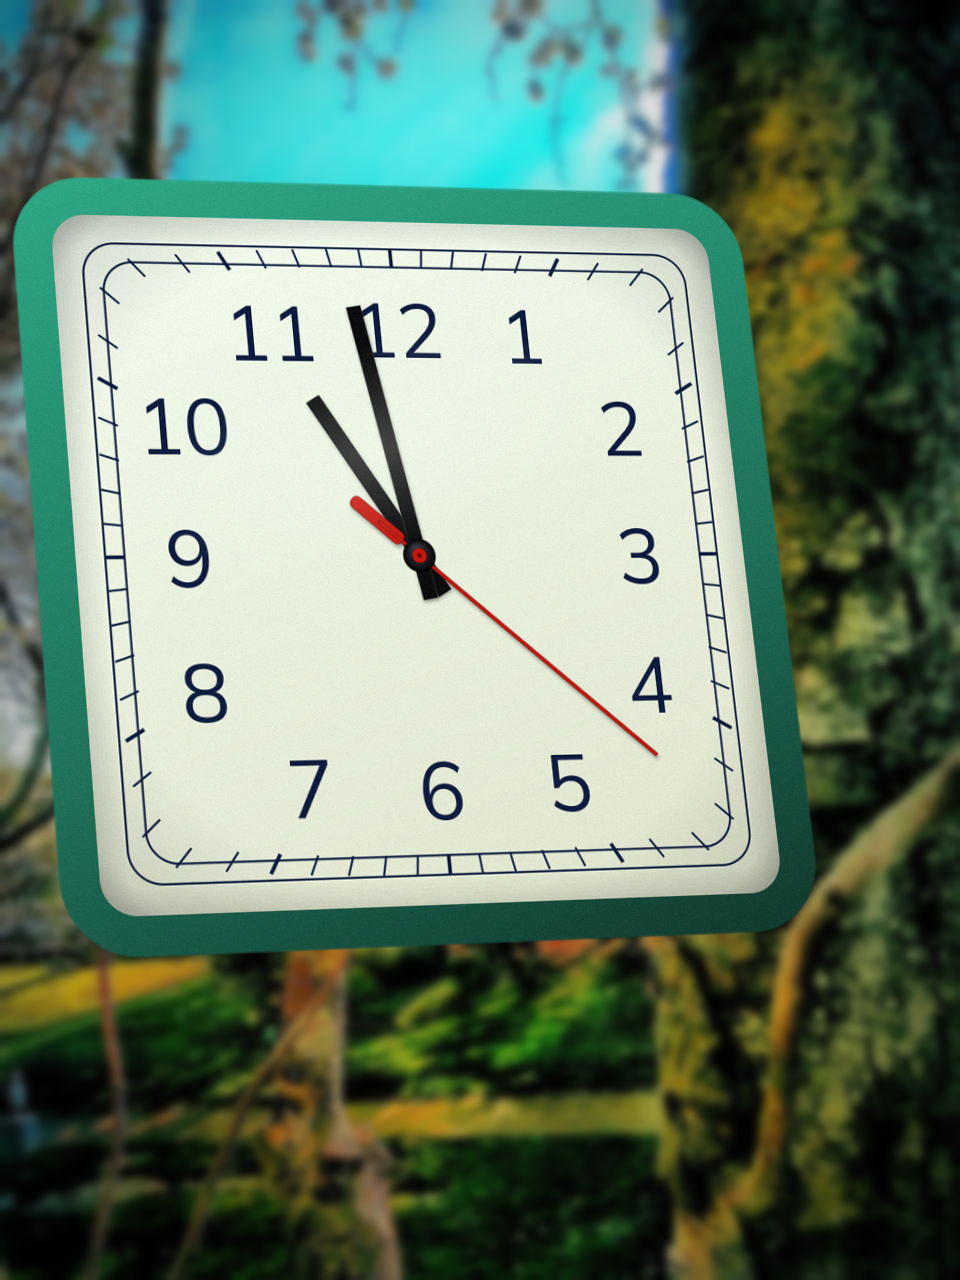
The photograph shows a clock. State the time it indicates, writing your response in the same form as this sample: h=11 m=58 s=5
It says h=10 m=58 s=22
